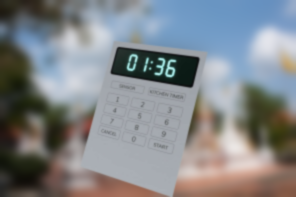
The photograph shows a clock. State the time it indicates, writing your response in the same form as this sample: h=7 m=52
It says h=1 m=36
